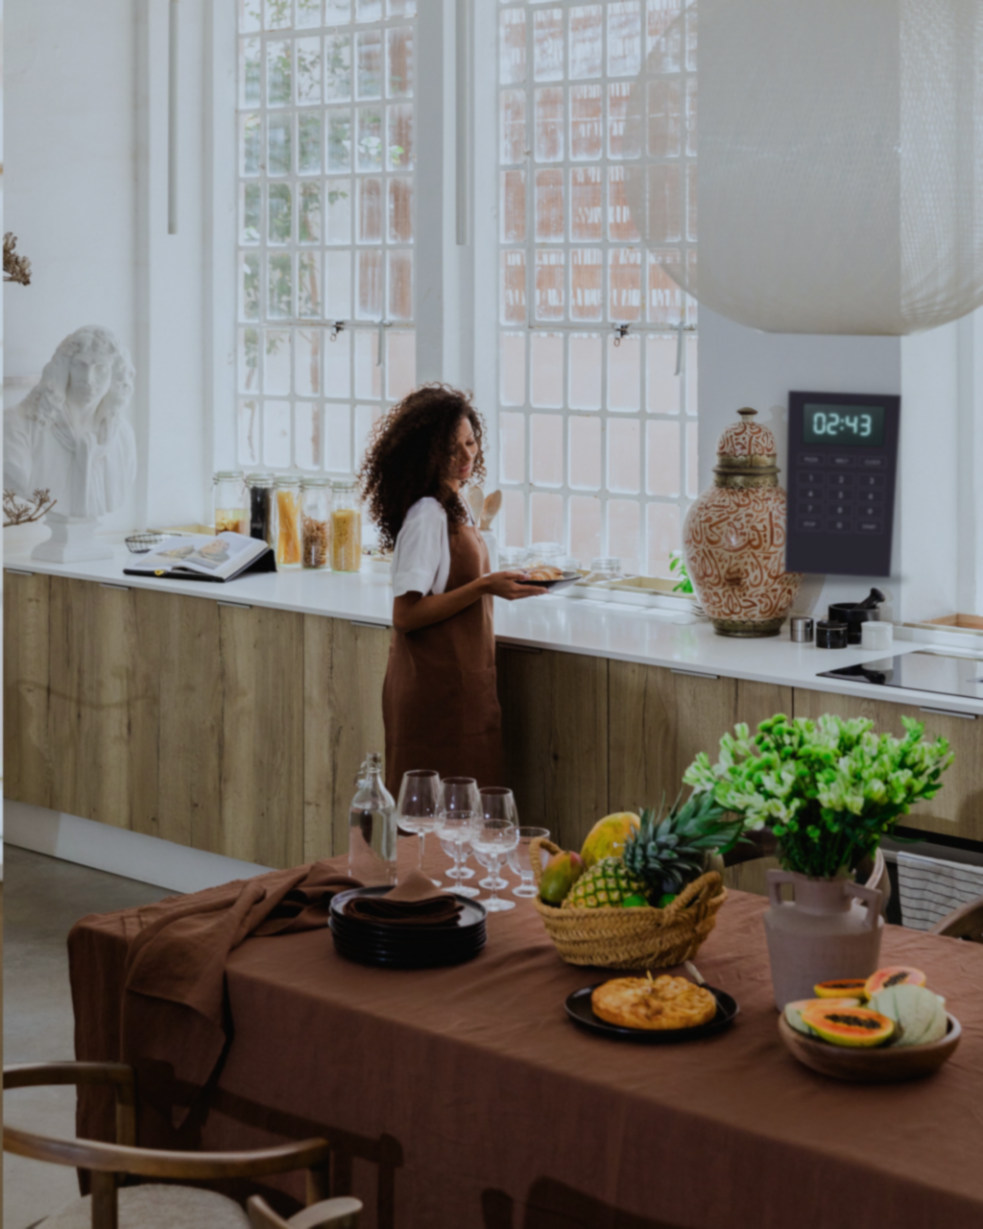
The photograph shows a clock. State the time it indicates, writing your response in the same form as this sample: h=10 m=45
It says h=2 m=43
